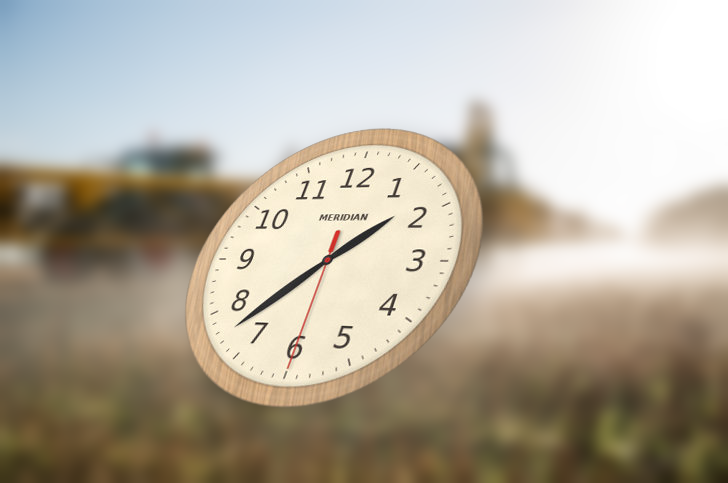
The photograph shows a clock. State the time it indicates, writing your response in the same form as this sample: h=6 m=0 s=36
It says h=1 m=37 s=30
